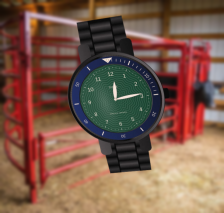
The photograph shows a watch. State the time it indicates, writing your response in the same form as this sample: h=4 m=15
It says h=12 m=14
